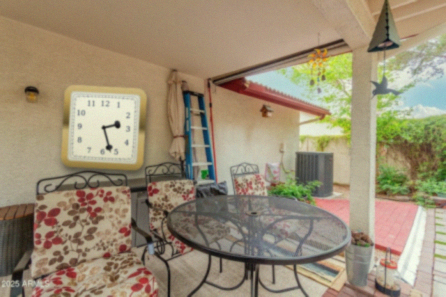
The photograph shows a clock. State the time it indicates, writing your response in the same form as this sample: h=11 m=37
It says h=2 m=27
